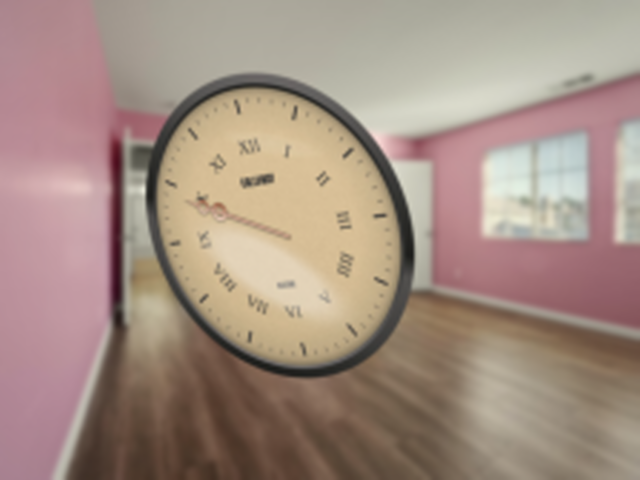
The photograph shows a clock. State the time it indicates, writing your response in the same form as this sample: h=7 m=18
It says h=9 m=49
